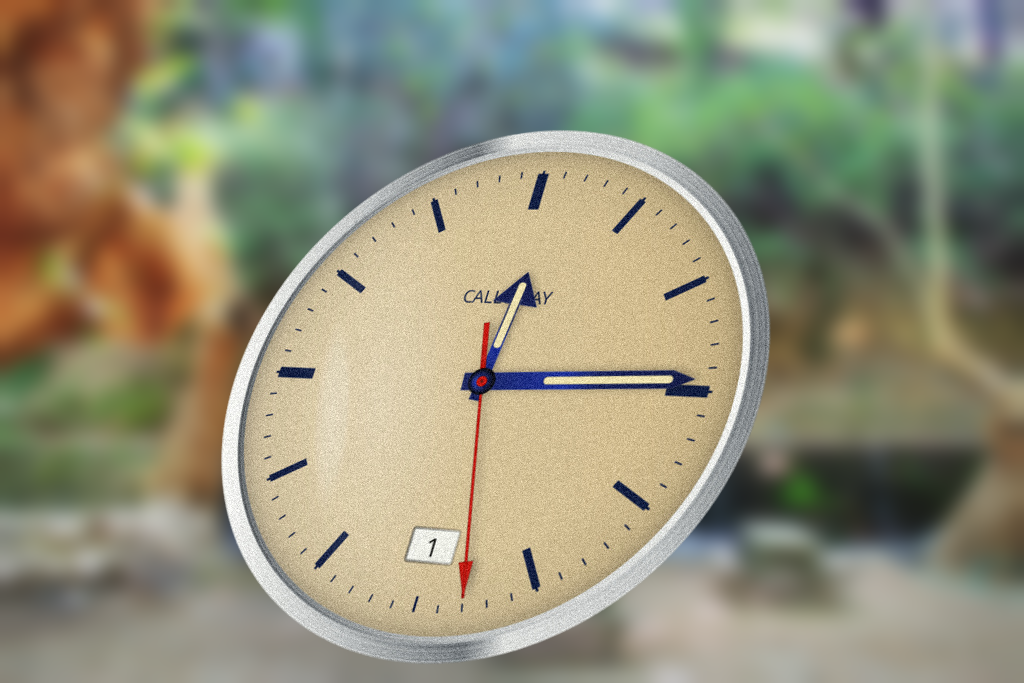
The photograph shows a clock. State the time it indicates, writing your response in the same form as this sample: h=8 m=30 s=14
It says h=12 m=14 s=28
